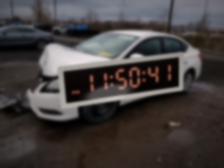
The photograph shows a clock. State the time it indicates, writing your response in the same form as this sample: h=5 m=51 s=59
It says h=11 m=50 s=41
